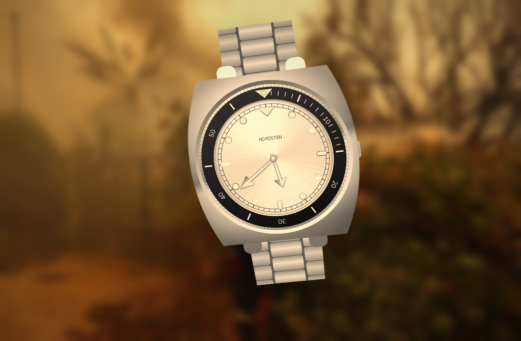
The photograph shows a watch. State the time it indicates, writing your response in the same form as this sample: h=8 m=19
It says h=5 m=39
